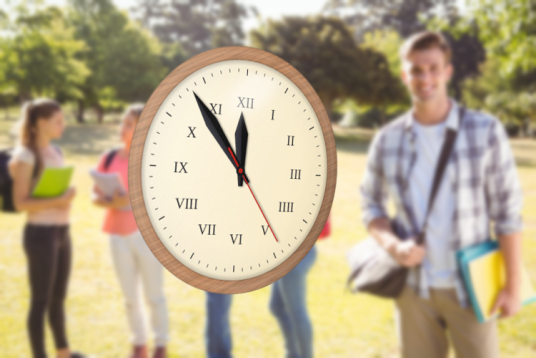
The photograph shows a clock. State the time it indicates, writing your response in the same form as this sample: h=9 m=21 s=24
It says h=11 m=53 s=24
